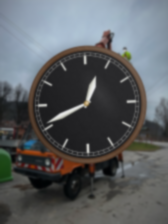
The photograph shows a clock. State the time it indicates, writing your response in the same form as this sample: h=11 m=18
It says h=12 m=41
